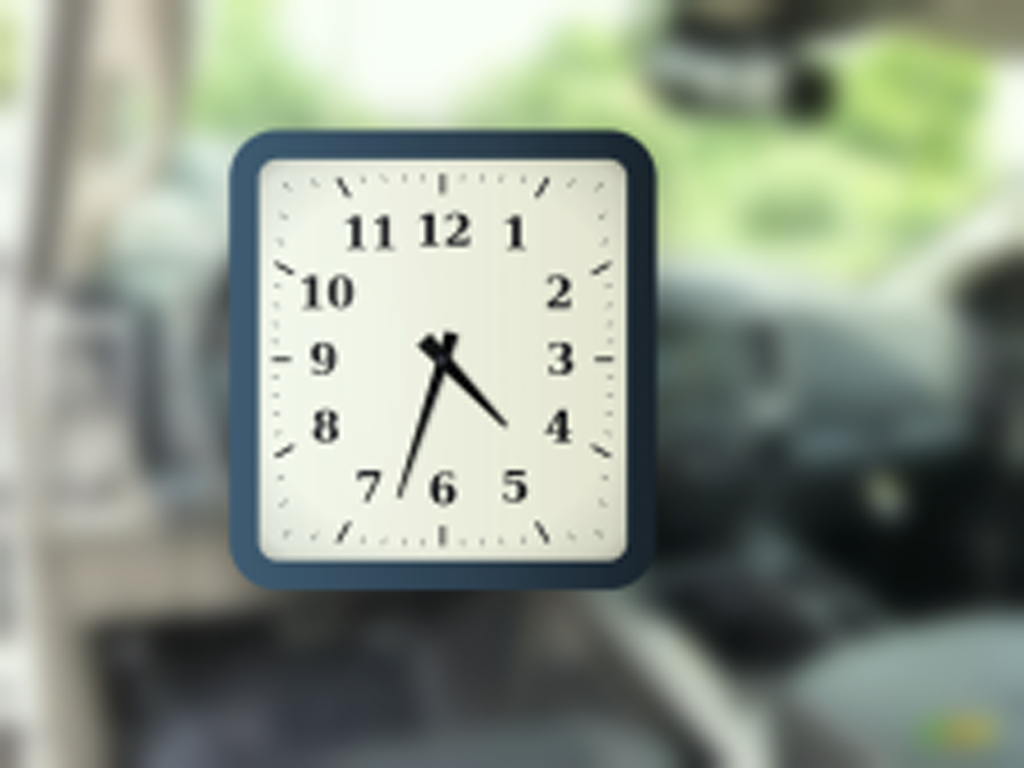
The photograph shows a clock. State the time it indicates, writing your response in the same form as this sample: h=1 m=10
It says h=4 m=33
